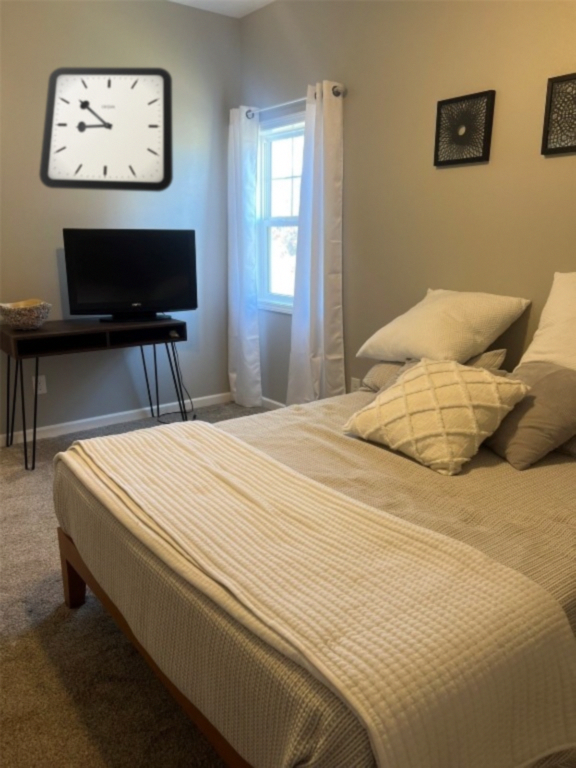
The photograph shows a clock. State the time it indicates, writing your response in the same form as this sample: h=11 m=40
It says h=8 m=52
